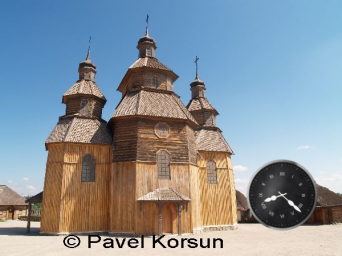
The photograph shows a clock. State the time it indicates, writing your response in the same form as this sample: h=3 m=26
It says h=8 m=22
